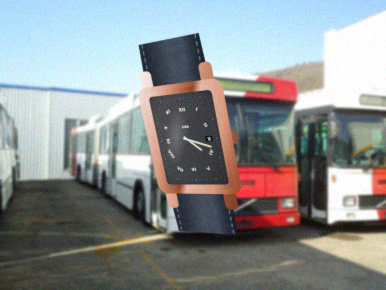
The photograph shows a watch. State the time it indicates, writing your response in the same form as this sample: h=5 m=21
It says h=4 m=18
